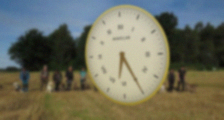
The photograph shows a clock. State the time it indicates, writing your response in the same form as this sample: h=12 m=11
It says h=6 m=25
